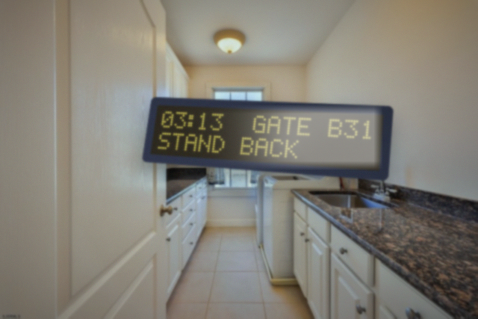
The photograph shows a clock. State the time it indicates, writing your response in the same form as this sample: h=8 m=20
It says h=3 m=13
